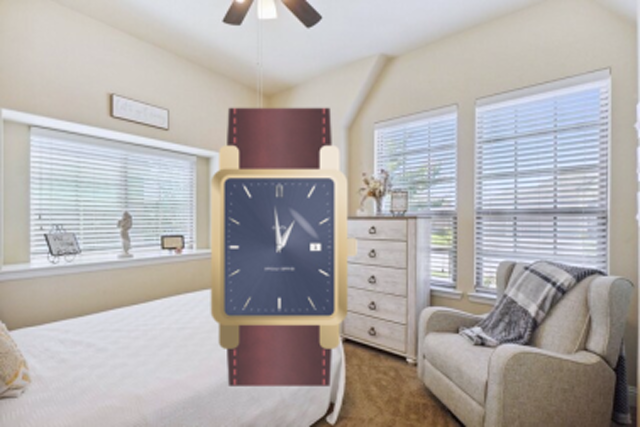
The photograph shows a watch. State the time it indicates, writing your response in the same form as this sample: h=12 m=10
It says h=12 m=59
